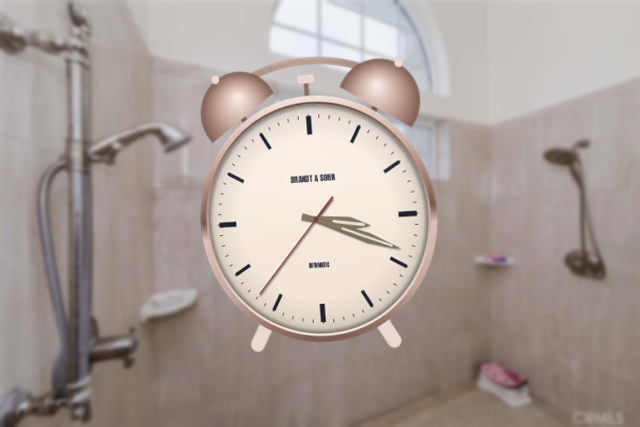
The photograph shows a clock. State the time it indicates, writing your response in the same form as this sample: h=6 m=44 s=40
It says h=3 m=18 s=37
